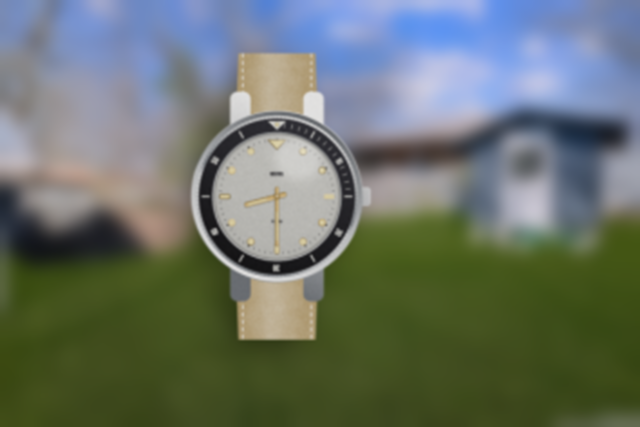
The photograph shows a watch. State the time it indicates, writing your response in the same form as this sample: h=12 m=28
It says h=8 m=30
